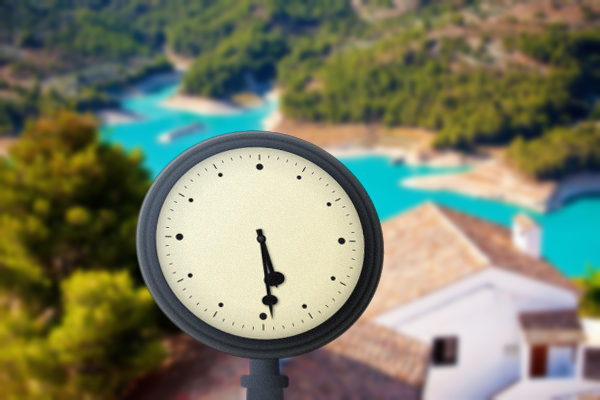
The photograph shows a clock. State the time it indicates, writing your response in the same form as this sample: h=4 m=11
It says h=5 m=29
